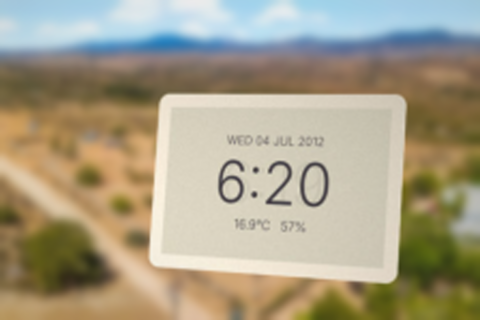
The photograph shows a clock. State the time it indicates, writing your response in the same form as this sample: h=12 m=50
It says h=6 m=20
